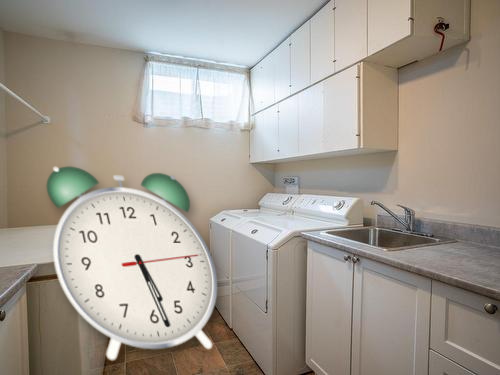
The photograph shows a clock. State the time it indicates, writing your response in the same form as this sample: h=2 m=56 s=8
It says h=5 m=28 s=14
